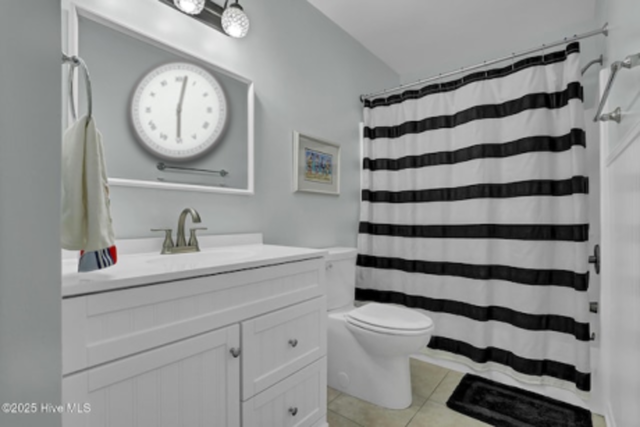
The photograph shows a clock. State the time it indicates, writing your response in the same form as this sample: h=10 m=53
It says h=6 m=2
